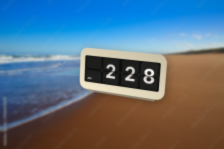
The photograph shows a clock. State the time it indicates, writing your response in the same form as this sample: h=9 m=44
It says h=2 m=28
